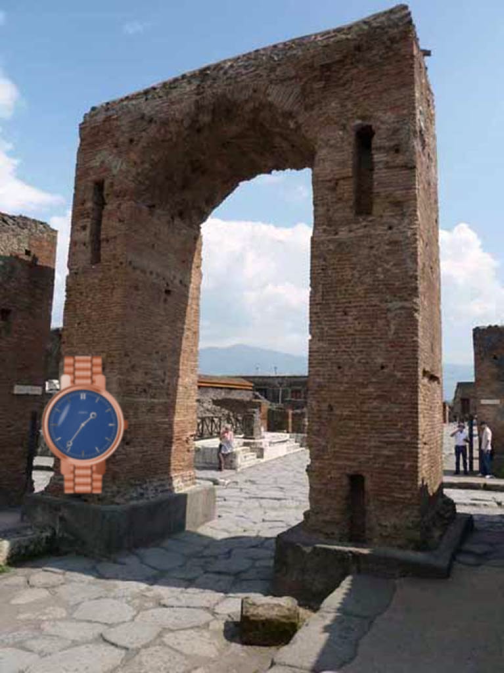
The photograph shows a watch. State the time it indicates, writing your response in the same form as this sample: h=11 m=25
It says h=1 m=36
